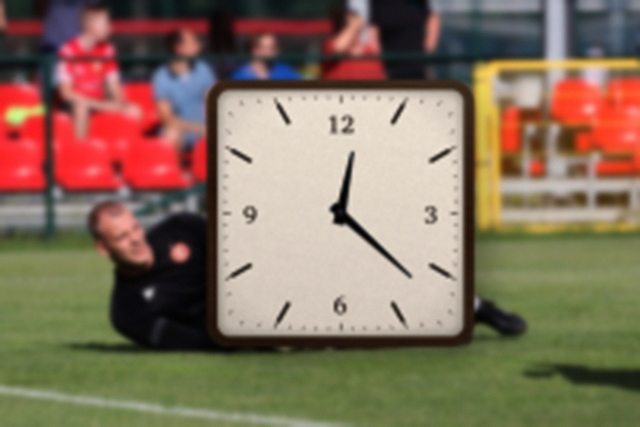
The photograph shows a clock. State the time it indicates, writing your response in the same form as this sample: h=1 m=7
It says h=12 m=22
